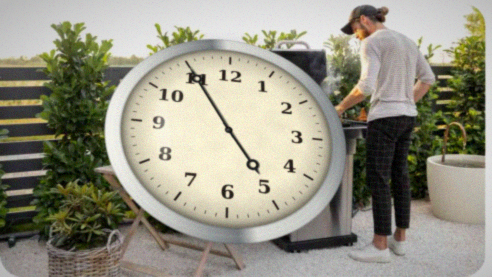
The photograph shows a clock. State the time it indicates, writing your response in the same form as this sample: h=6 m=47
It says h=4 m=55
